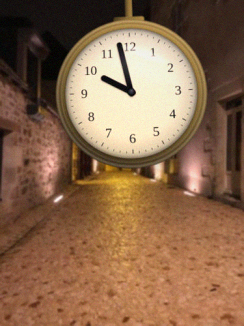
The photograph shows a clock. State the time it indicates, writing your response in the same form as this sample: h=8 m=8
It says h=9 m=58
